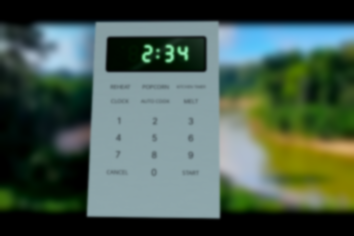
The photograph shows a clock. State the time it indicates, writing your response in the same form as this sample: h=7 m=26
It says h=2 m=34
